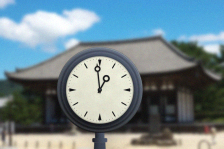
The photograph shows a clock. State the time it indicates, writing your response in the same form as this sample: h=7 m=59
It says h=12 m=59
